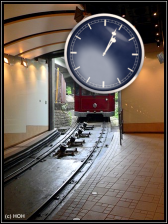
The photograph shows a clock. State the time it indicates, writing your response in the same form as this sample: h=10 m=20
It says h=1 m=4
